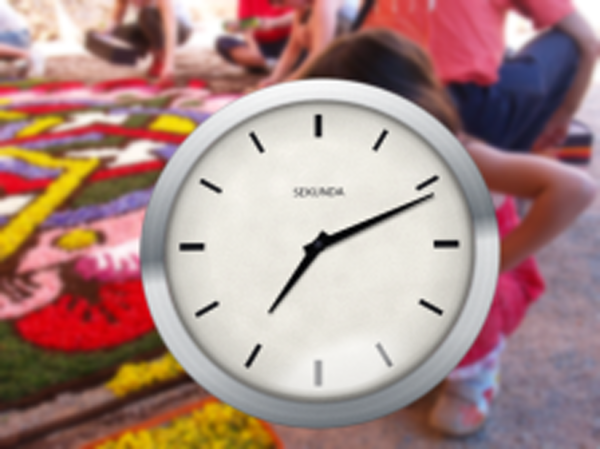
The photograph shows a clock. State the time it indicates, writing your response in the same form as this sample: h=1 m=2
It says h=7 m=11
